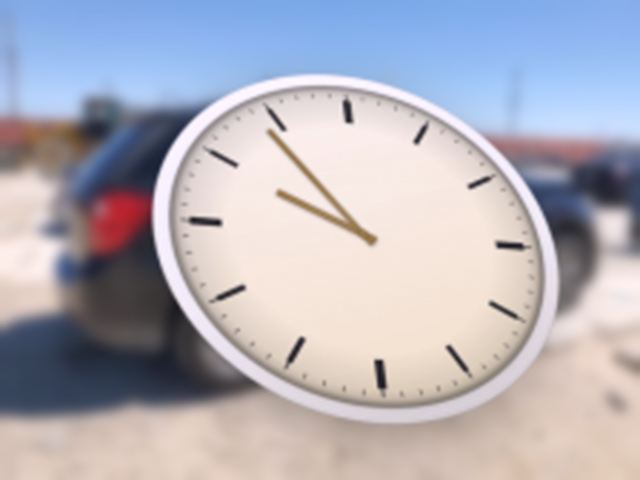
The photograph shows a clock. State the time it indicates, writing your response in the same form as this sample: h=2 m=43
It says h=9 m=54
